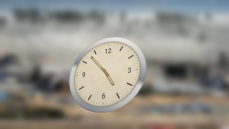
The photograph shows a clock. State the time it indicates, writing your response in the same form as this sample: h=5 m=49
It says h=4 m=53
